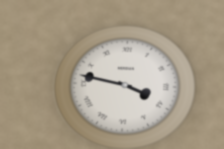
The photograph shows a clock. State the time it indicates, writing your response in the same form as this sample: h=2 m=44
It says h=3 m=47
